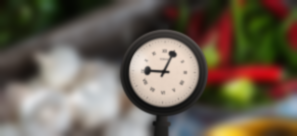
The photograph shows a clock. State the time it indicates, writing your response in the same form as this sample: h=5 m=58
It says h=9 m=4
